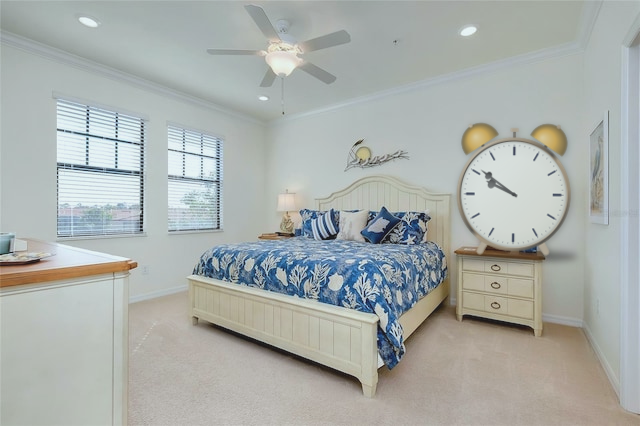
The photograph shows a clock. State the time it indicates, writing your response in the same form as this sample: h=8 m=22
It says h=9 m=51
